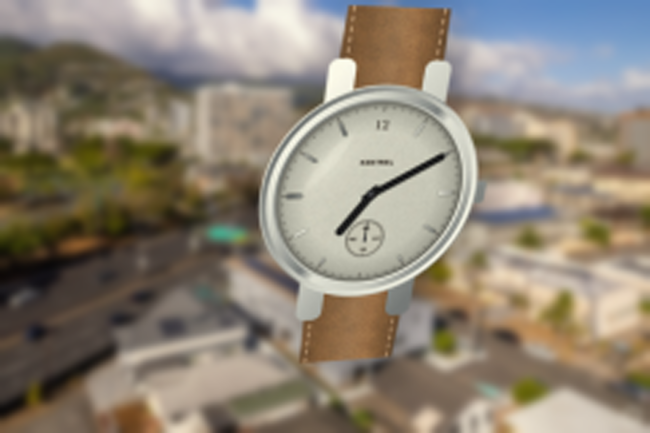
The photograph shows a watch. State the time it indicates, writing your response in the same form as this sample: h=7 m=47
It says h=7 m=10
